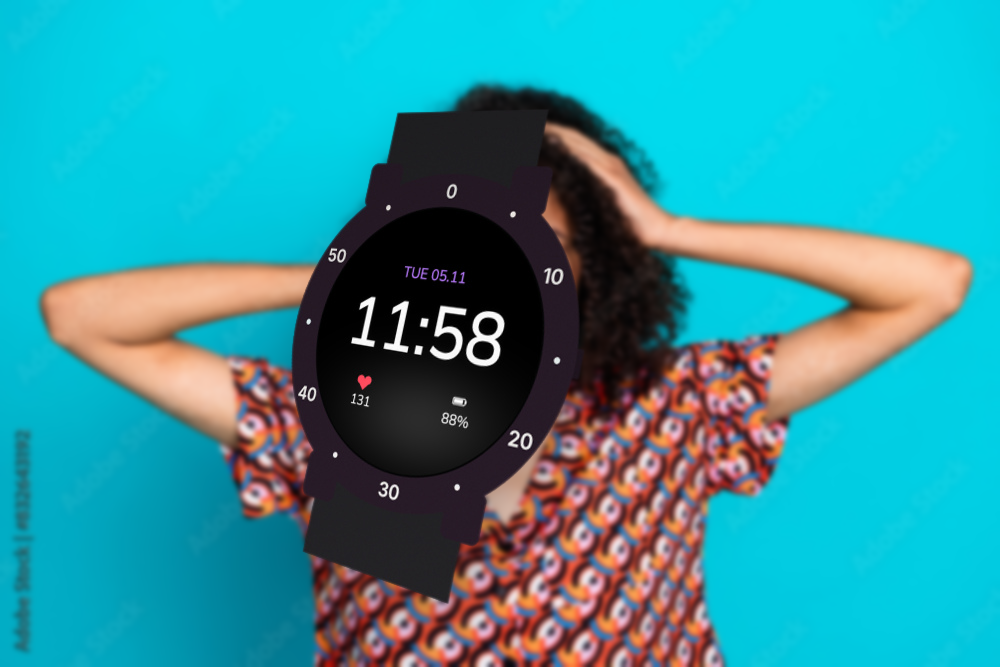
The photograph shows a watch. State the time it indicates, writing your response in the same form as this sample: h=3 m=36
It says h=11 m=58
